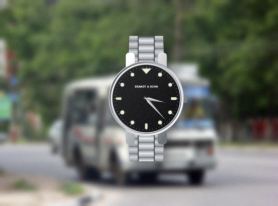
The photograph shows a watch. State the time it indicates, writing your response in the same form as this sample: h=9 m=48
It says h=3 m=23
